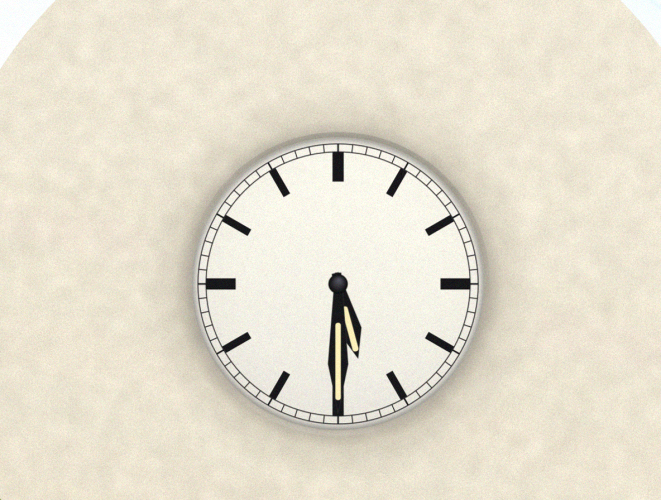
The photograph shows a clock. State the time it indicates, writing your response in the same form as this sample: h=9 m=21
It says h=5 m=30
